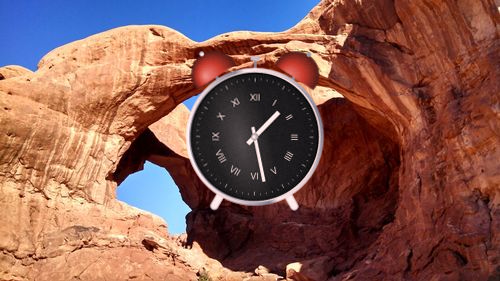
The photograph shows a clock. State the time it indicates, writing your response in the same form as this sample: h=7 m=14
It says h=1 m=28
